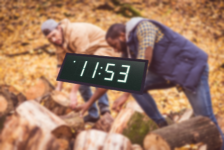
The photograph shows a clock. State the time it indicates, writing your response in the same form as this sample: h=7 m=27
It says h=11 m=53
